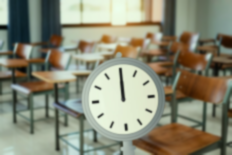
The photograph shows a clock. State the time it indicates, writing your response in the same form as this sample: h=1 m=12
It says h=12 m=0
